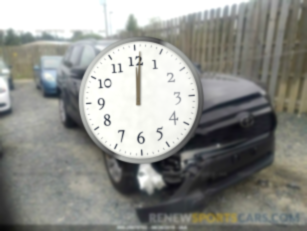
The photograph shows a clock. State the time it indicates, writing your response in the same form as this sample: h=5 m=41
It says h=12 m=1
